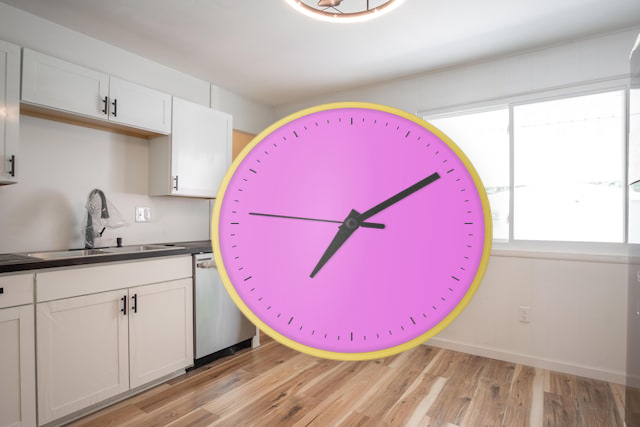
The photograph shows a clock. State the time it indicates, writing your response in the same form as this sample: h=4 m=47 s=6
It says h=7 m=9 s=46
